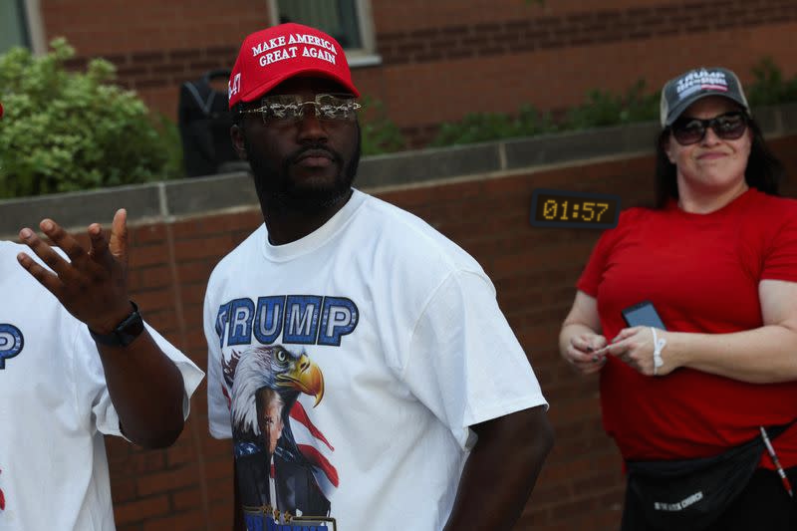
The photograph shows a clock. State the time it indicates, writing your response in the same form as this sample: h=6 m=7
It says h=1 m=57
